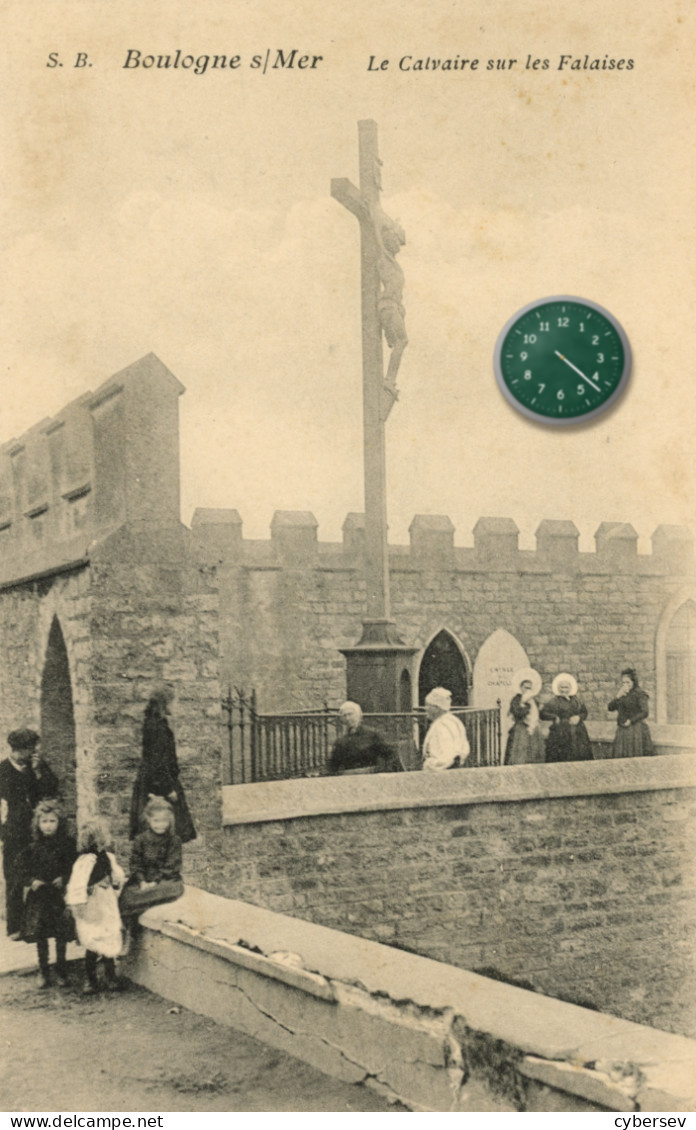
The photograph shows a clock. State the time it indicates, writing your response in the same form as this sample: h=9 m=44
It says h=4 m=22
